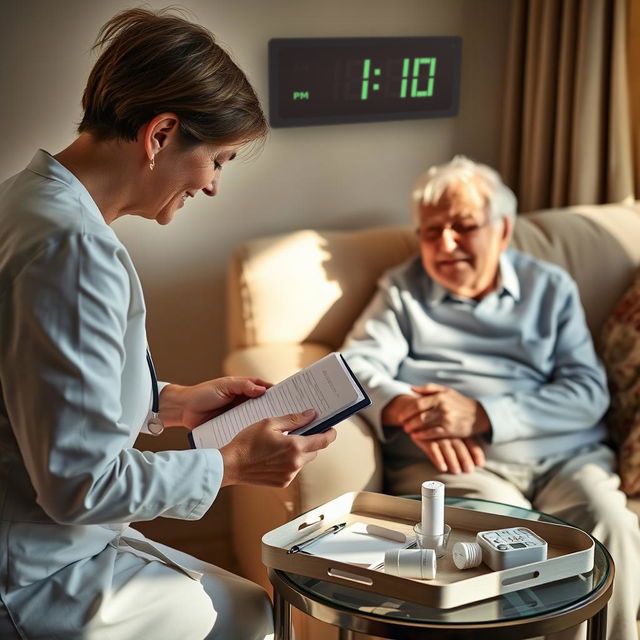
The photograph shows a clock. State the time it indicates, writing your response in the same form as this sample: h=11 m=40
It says h=1 m=10
